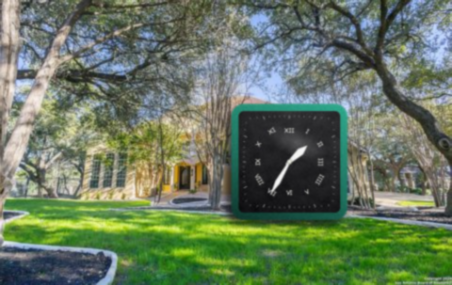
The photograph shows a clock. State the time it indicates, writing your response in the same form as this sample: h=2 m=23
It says h=1 m=35
